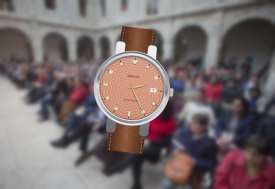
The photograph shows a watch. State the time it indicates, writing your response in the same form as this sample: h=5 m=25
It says h=2 m=25
